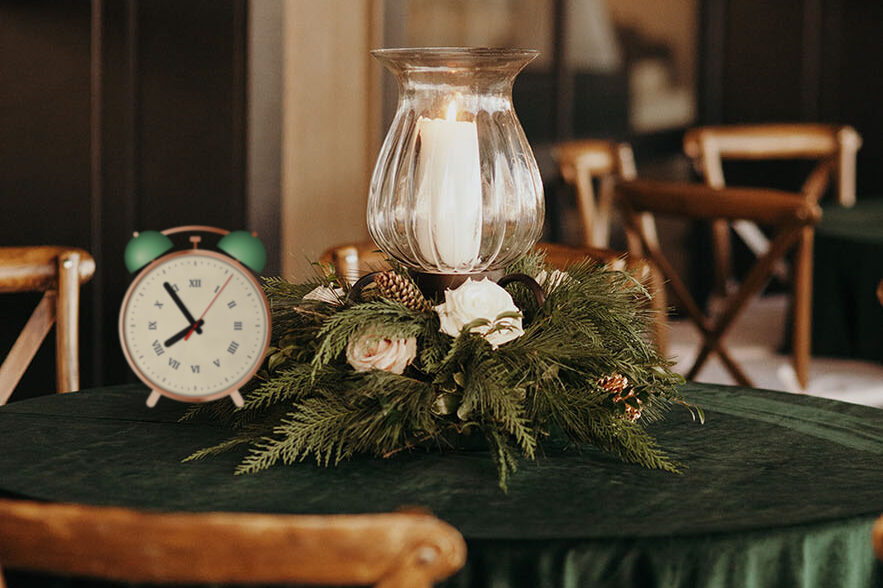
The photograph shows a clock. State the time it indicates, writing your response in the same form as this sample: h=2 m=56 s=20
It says h=7 m=54 s=6
